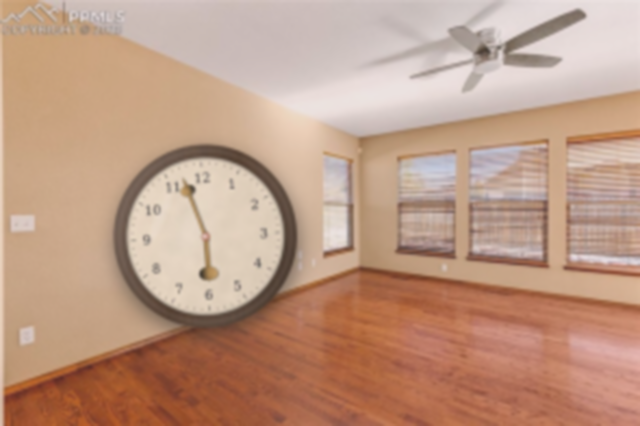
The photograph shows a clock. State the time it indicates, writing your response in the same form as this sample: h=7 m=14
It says h=5 m=57
